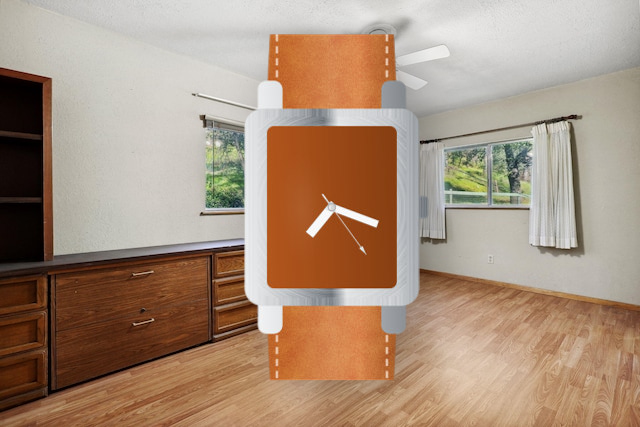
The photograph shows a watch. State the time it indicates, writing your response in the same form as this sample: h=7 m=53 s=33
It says h=7 m=18 s=24
